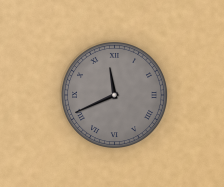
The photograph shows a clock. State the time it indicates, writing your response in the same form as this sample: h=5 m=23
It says h=11 m=41
